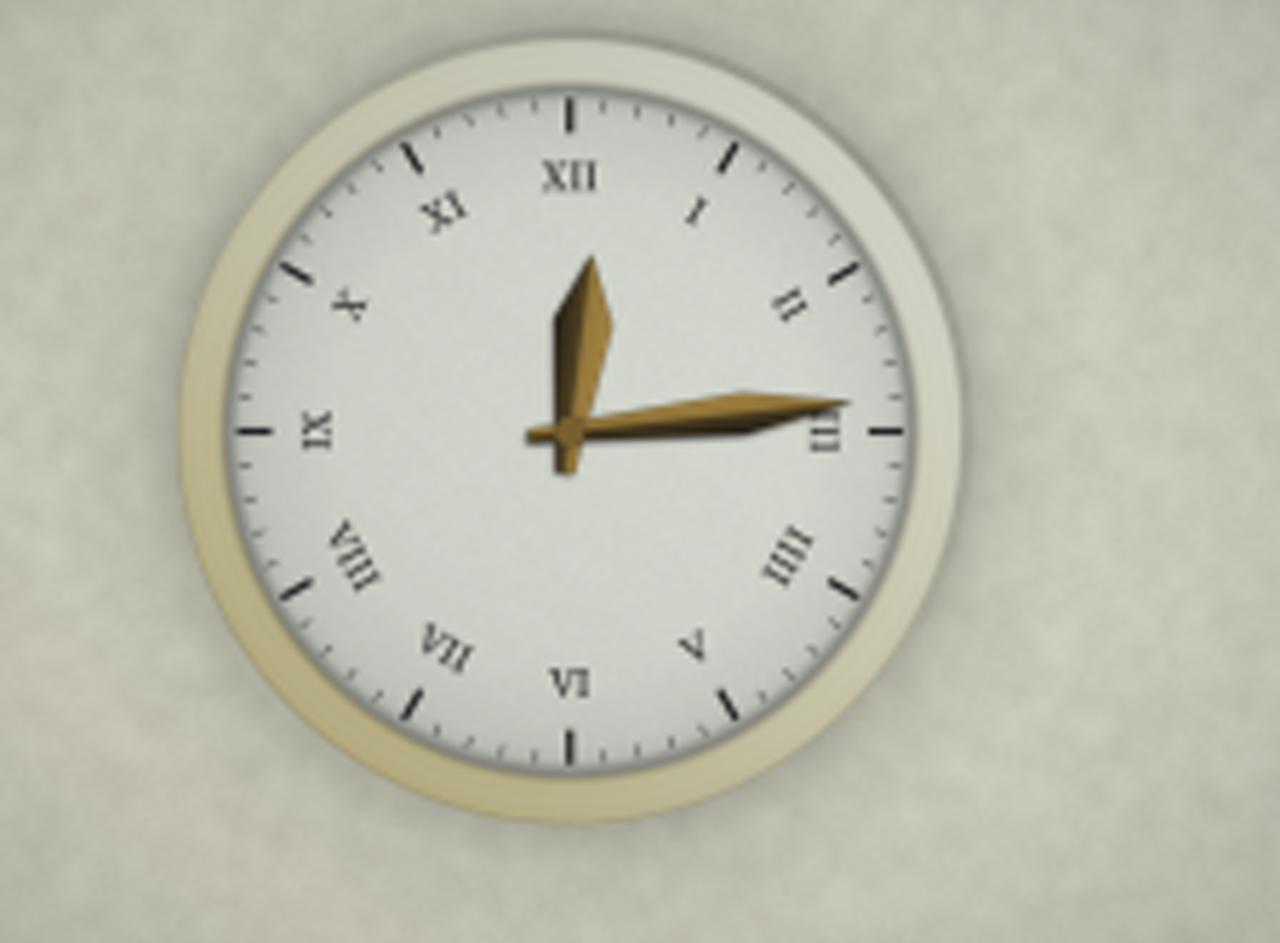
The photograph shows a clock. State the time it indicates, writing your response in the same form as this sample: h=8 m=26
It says h=12 m=14
